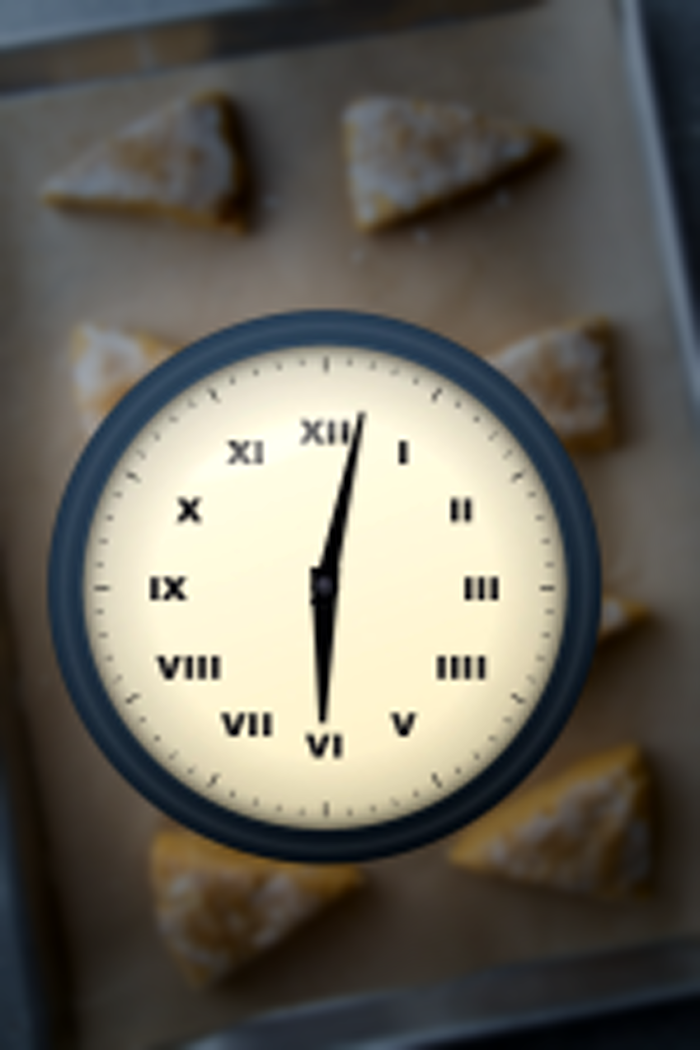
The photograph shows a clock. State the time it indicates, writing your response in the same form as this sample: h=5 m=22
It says h=6 m=2
